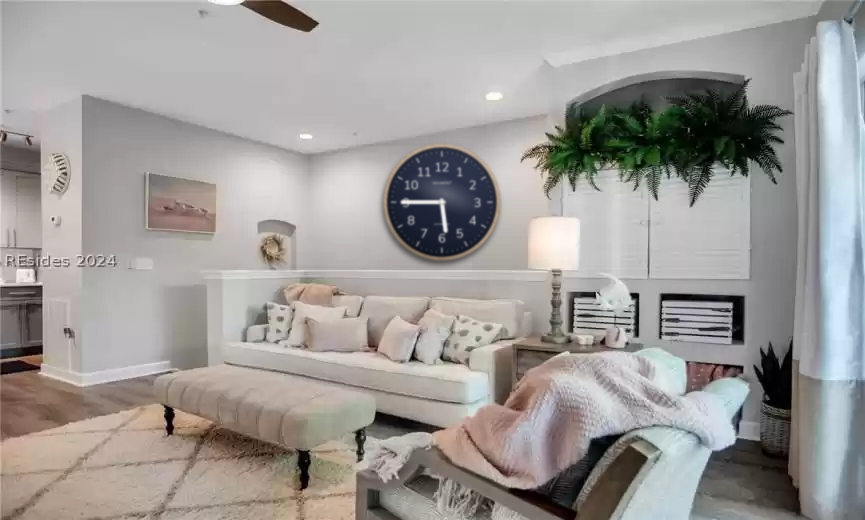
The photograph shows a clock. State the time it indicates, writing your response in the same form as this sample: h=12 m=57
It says h=5 m=45
